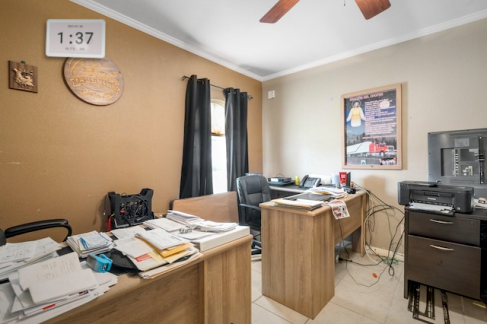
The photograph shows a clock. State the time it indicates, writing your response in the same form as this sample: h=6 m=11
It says h=1 m=37
